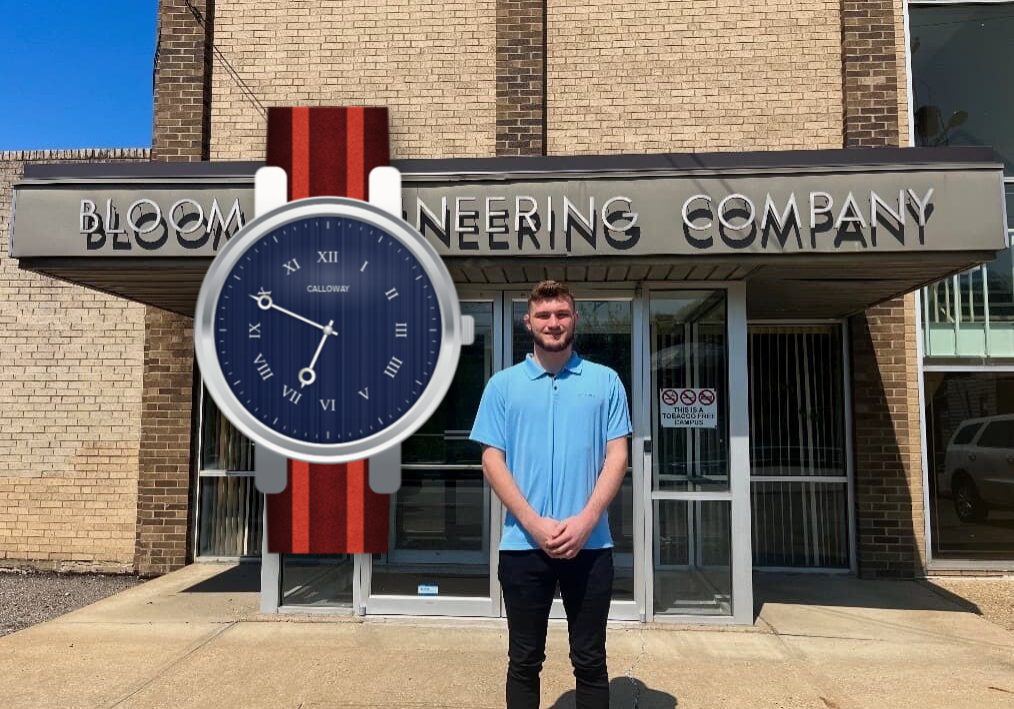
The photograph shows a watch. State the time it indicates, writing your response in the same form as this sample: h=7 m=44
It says h=6 m=49
